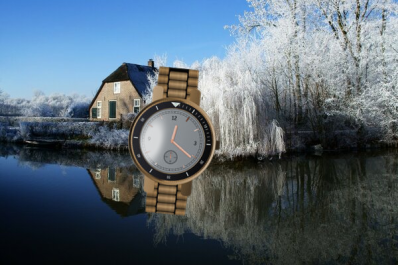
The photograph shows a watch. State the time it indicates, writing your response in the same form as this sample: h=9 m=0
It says h=12 m=21
